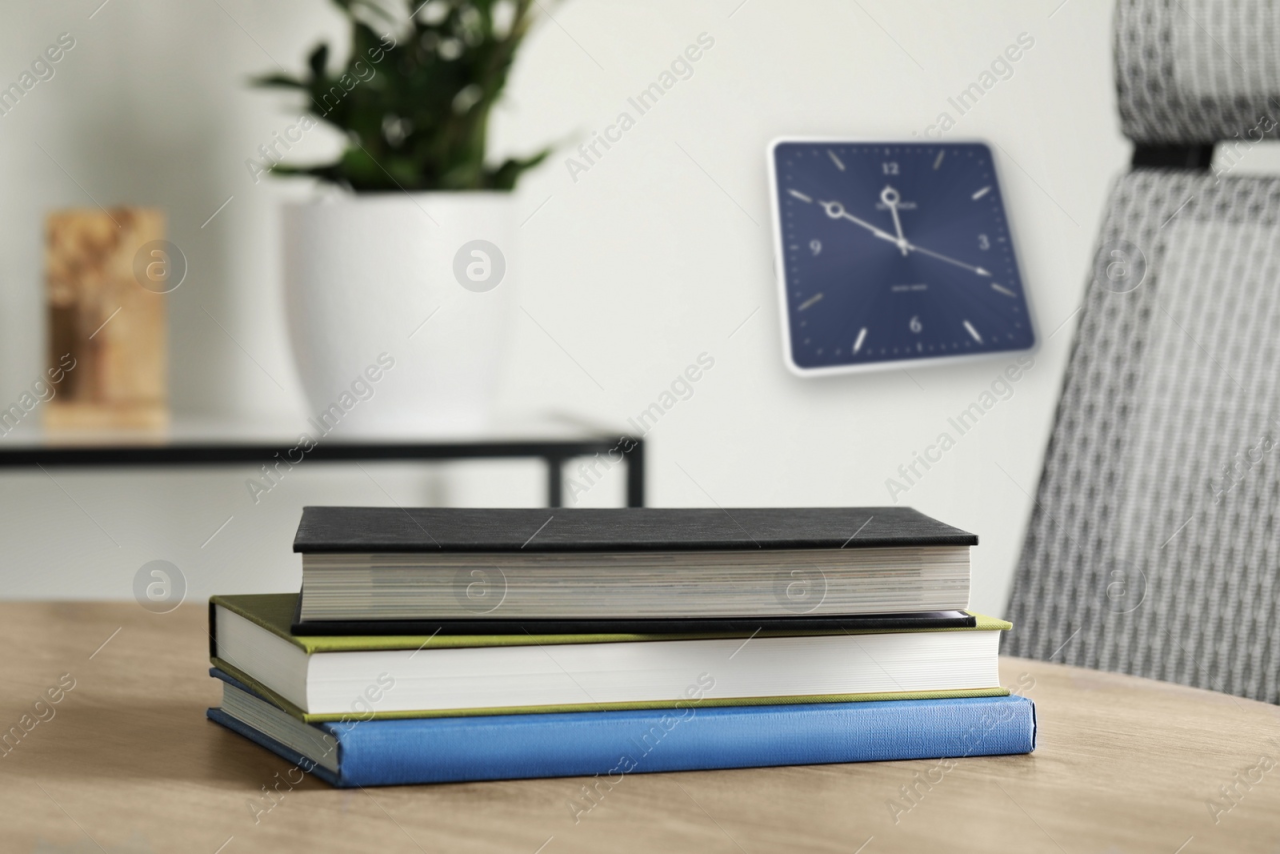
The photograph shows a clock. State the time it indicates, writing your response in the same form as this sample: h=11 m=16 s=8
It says h=11 m=50 s=19
